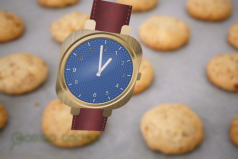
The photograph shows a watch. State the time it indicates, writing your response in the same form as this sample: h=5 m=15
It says h=12 m=59
